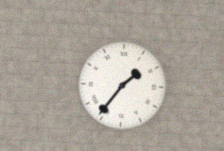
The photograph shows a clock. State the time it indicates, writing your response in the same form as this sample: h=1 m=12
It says h=1 m=36
